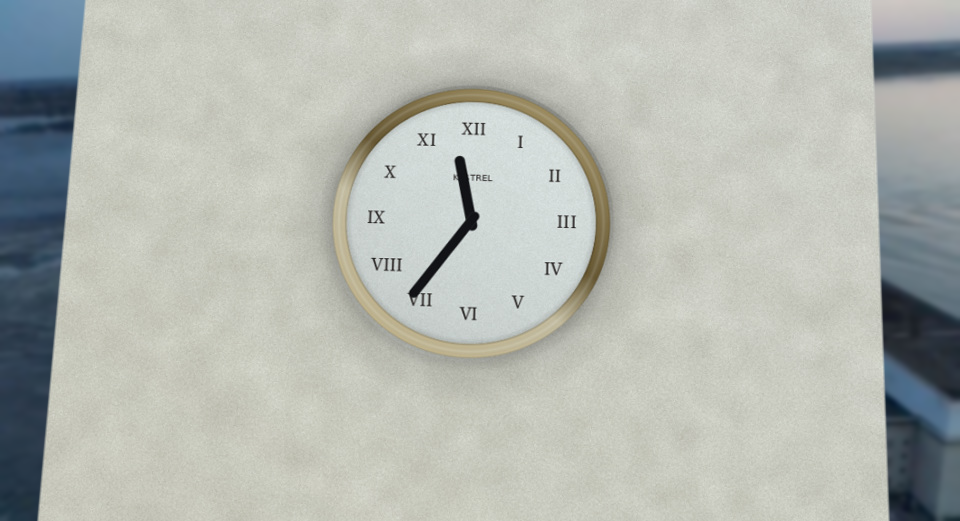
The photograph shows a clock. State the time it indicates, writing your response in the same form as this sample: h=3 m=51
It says h=11 m=36
